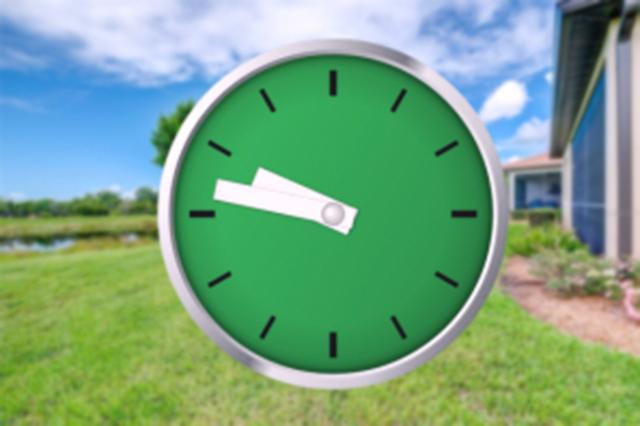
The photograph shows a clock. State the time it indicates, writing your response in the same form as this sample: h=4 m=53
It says h=9 m=47
